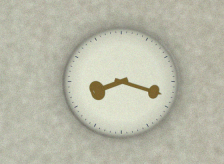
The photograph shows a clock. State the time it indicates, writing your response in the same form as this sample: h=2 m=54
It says h=8 m=18
